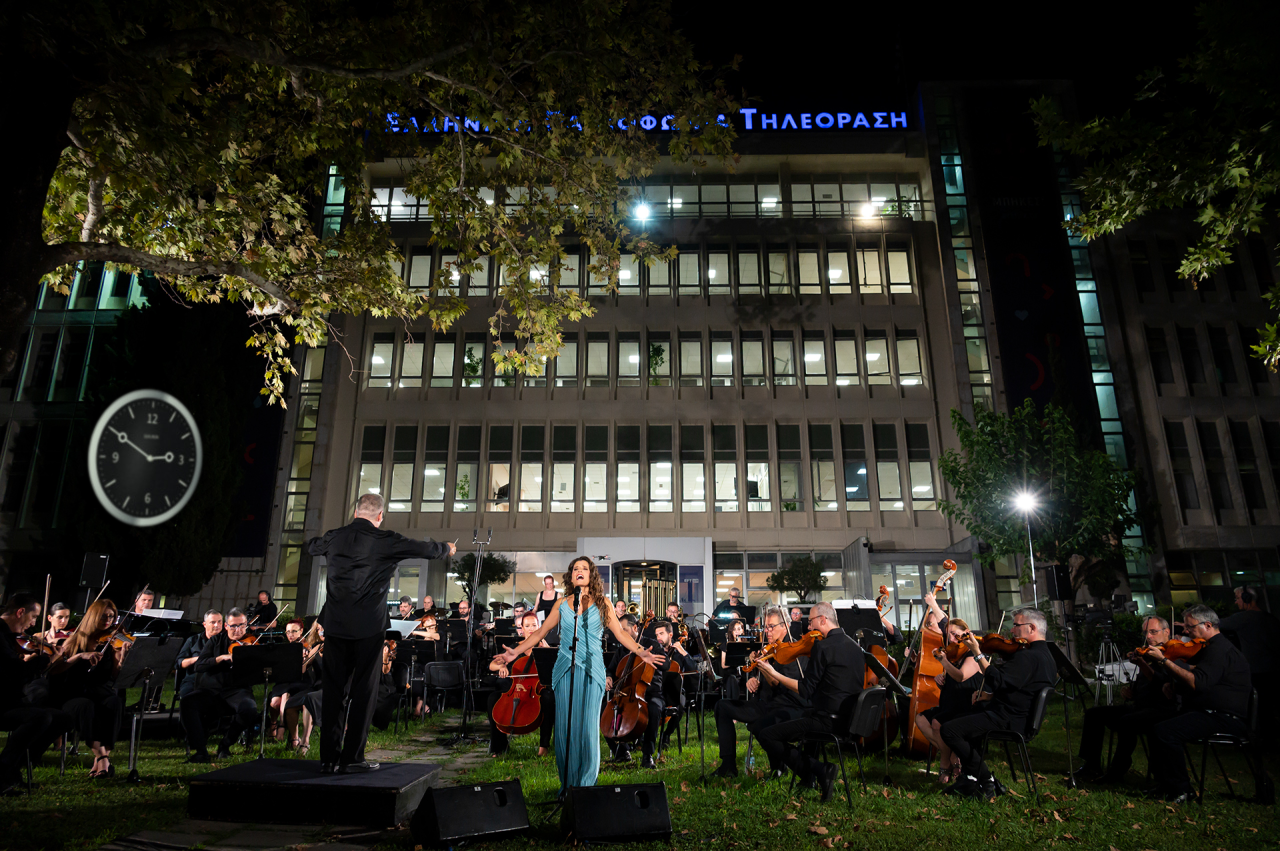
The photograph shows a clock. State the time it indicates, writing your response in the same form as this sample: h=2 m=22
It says h=2 m=50
